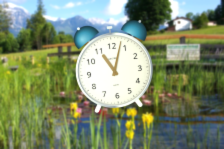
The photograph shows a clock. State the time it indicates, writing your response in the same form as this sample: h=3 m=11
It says h=11 m=3
